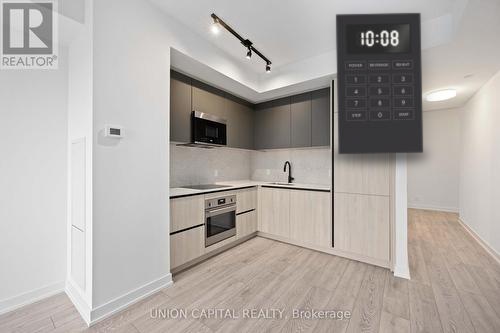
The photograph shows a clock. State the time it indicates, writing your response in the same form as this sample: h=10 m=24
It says h=10 m=8
